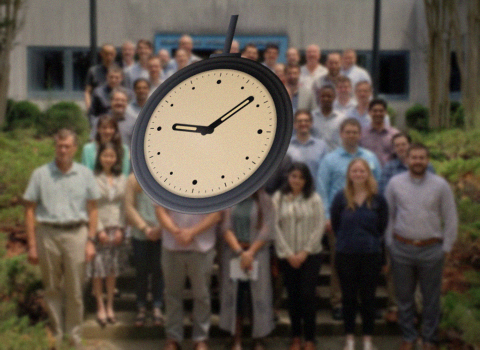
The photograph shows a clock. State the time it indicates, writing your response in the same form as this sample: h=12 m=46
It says h=9 m=8
